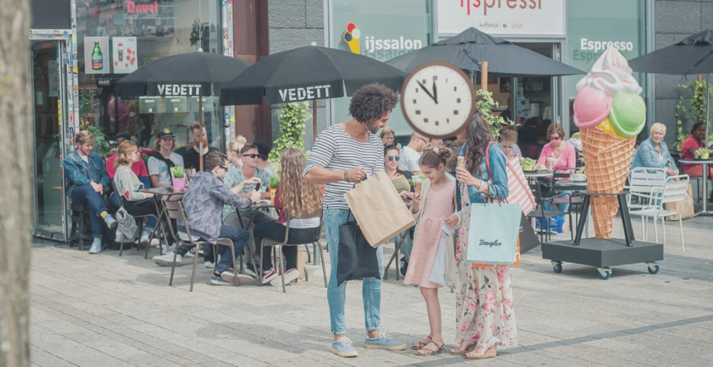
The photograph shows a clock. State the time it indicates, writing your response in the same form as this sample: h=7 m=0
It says h=11 m=53
